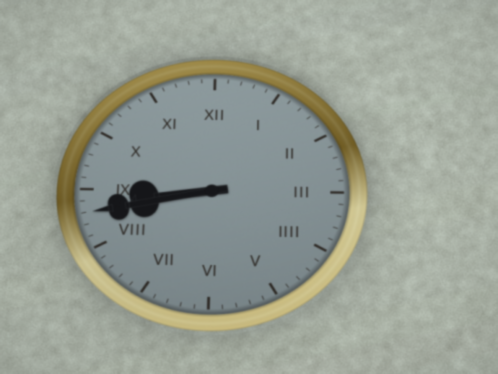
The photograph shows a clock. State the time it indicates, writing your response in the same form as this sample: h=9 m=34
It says h=8 m=43
